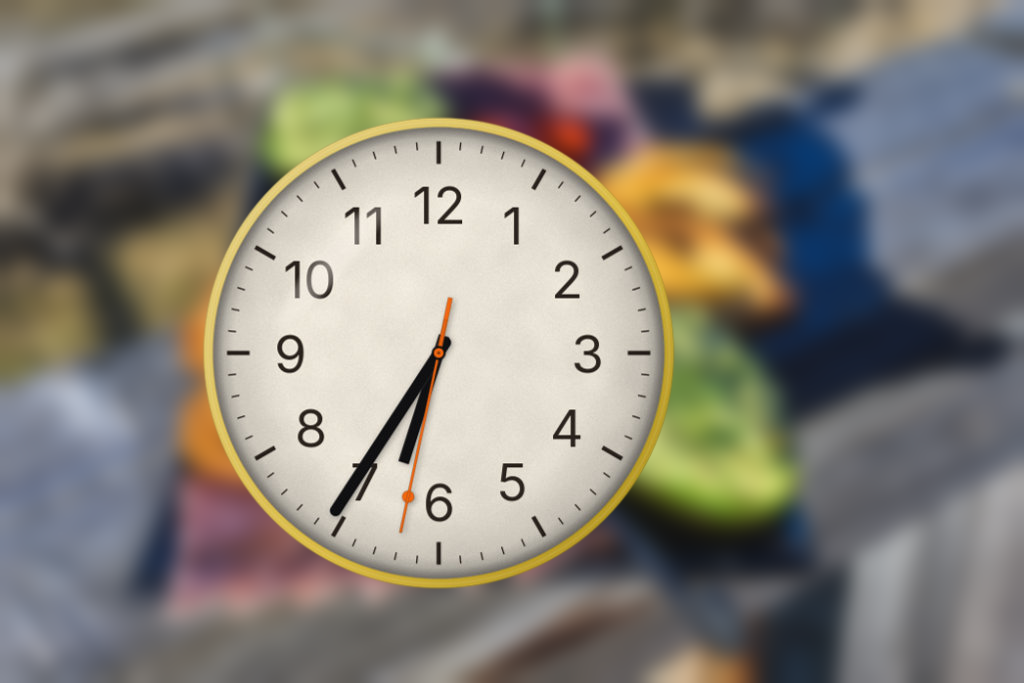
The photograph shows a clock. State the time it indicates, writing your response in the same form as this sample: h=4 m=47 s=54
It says h=6 m=35 s=32
